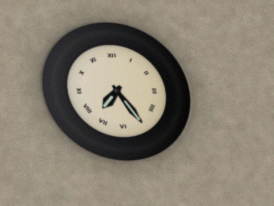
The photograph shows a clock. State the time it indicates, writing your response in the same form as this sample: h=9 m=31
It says h=7 m=25
